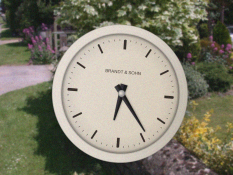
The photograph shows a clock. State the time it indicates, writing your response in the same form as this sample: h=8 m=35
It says h=6 m=24
